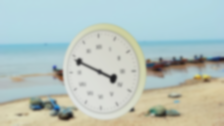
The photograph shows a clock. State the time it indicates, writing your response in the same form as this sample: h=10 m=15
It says h=3 m=49
